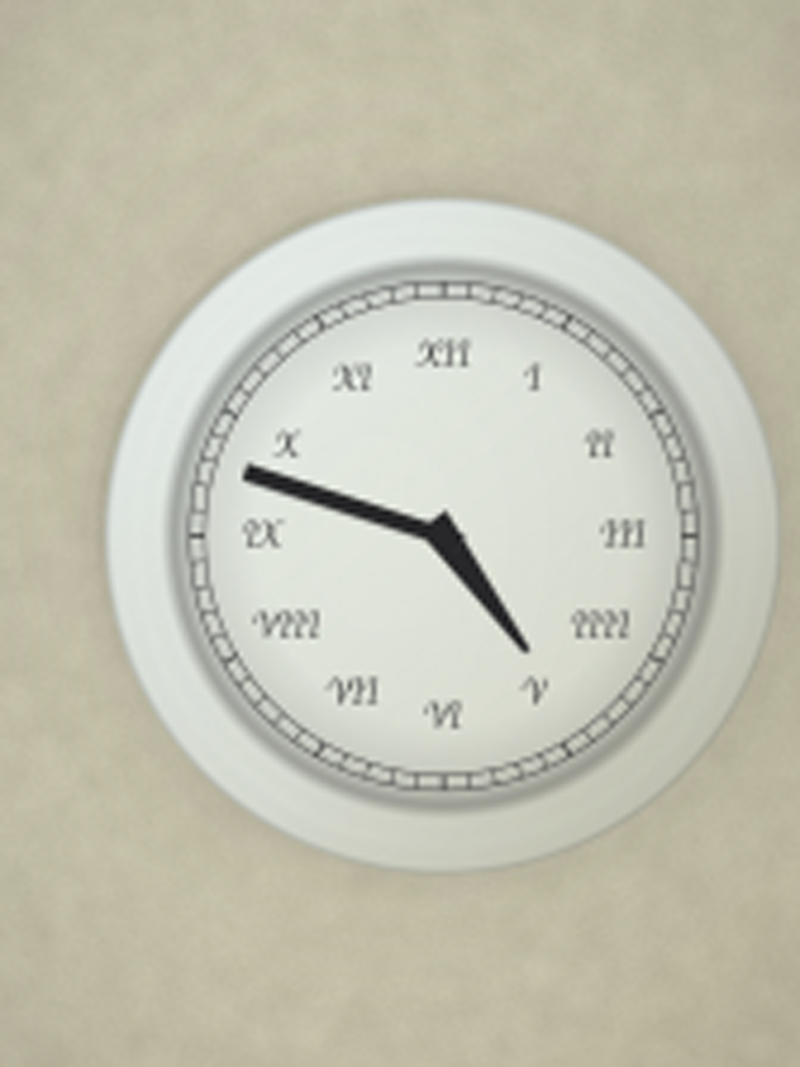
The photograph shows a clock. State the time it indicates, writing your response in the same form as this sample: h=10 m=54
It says h=4 m=48
